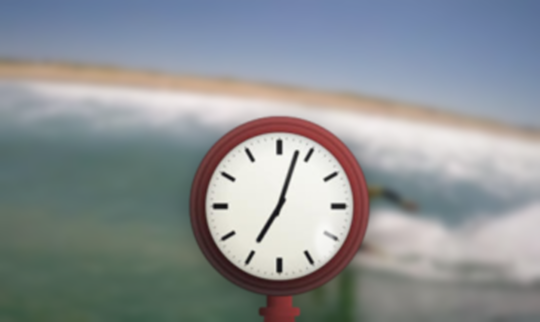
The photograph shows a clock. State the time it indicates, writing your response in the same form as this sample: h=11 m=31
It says h=7 m=3
